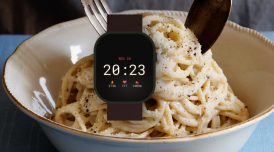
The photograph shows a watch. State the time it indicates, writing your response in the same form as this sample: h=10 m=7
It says h=20 m=23
